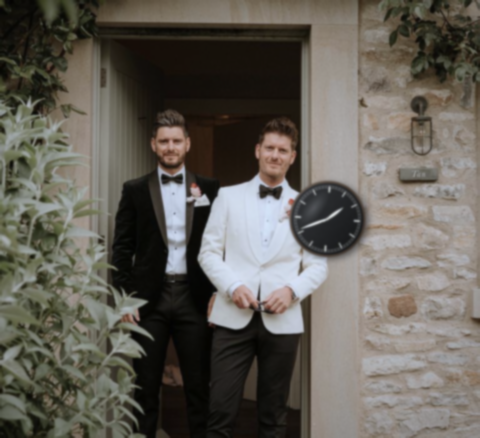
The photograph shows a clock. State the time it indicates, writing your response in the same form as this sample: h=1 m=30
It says h=1 m=41
